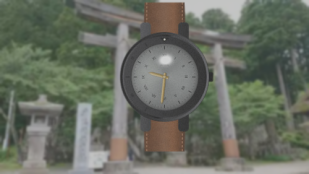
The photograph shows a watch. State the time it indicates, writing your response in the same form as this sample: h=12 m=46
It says h=9 m=31
